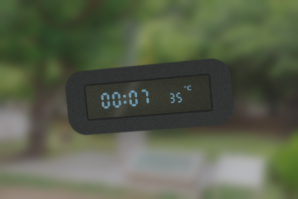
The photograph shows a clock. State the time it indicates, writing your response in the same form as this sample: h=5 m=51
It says h=0 m=7
